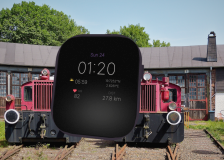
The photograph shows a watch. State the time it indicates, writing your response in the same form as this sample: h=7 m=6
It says h=1 m=20
